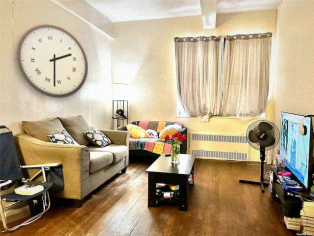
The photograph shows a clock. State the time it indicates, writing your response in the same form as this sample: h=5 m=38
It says h=2 m=32
